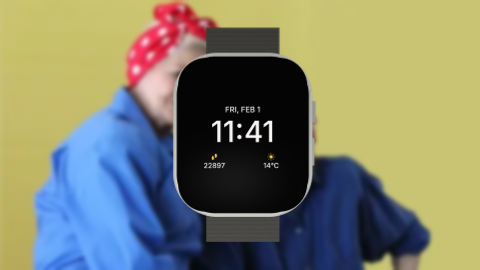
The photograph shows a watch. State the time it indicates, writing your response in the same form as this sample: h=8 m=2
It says h=11 m=41
